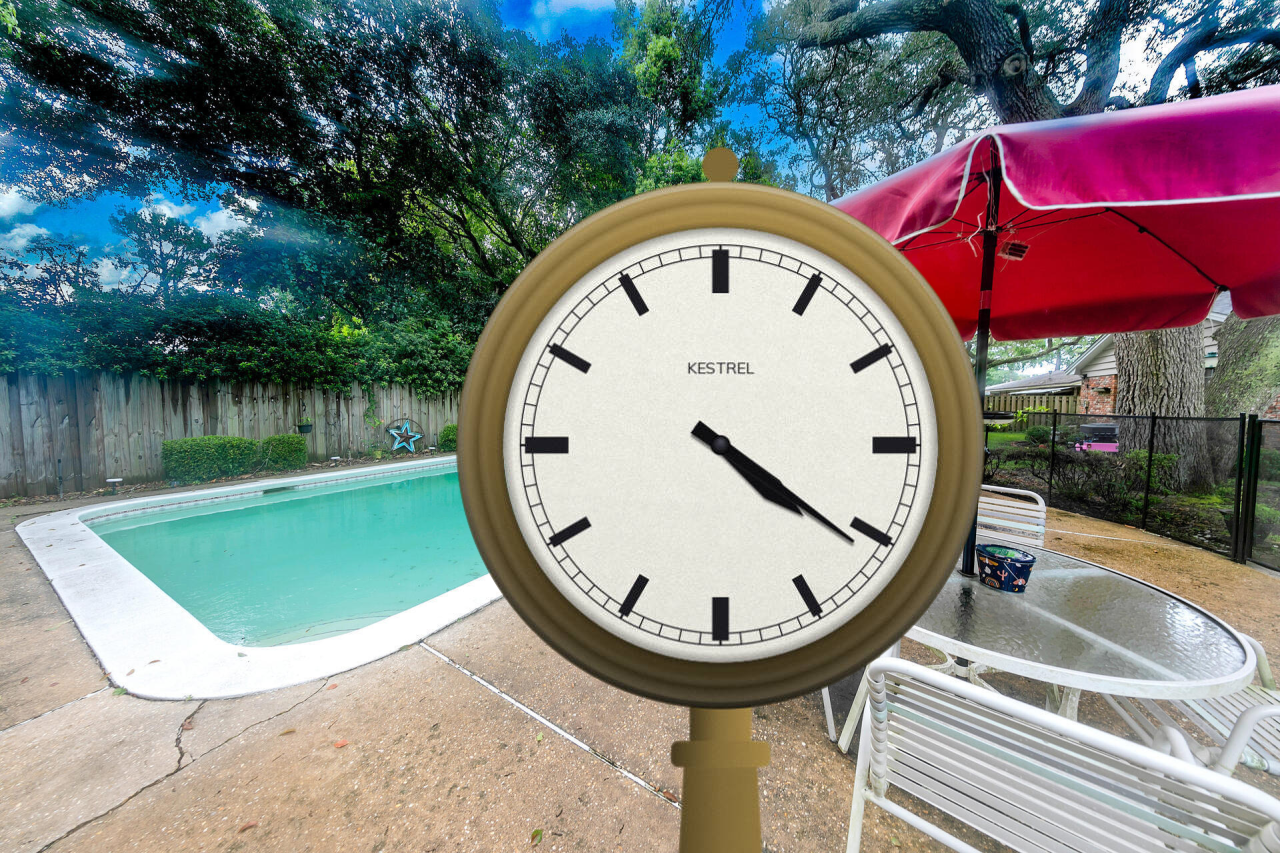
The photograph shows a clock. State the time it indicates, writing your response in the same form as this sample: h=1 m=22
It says h=4 m=21
